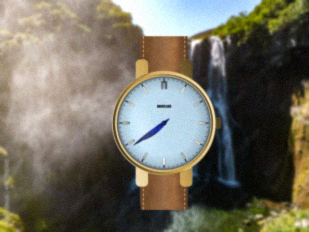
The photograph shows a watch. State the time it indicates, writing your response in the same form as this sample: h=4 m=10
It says h=7 m=39
